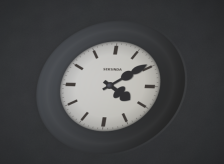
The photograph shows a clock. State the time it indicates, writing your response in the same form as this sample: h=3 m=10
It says h=4 m=9
